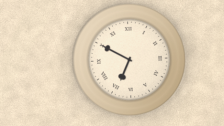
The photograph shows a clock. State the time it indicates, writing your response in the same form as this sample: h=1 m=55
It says h=6 m=50
